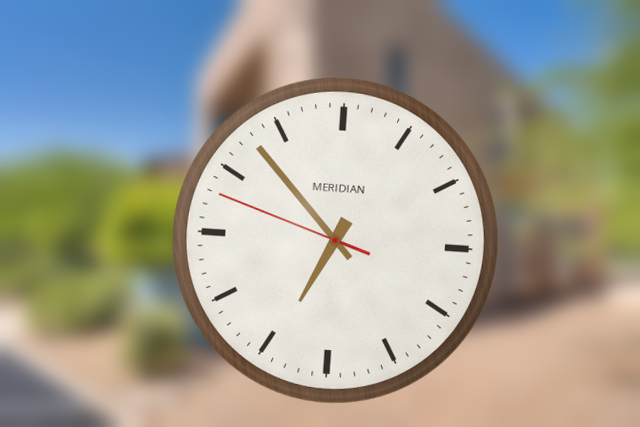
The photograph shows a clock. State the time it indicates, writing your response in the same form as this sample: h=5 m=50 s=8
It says h=6 m=52 s=48
